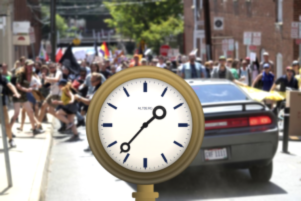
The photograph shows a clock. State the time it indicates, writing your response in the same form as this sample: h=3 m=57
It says h=1 m=37
